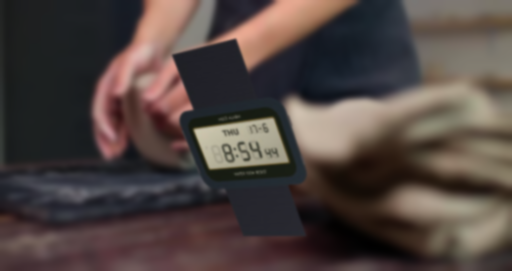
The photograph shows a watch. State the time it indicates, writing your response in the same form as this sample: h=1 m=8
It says h=8 m=54
